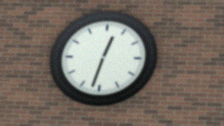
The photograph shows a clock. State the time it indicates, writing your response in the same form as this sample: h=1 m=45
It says h=12 m=32
